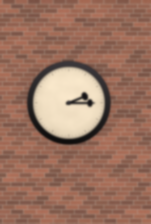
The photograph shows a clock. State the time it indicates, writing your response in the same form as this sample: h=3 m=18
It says h=2 m=15
